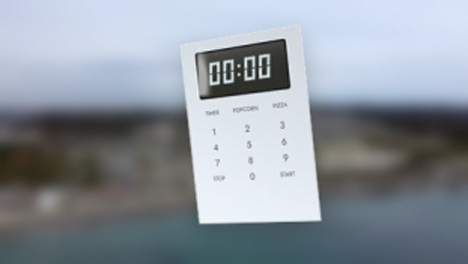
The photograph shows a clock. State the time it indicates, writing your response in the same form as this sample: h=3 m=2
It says h=0 m=0
